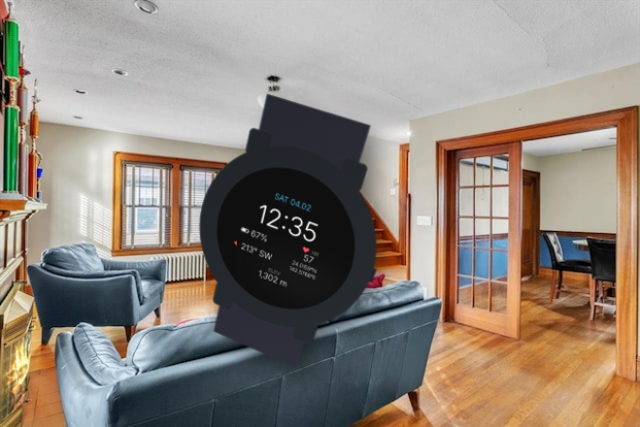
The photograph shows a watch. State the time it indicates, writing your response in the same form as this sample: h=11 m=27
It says h=12 m=35
